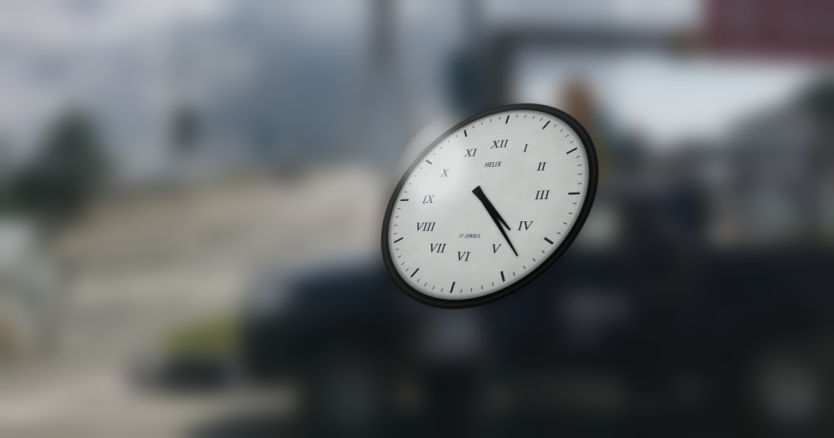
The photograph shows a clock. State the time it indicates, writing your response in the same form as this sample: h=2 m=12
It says h=4 m=23
